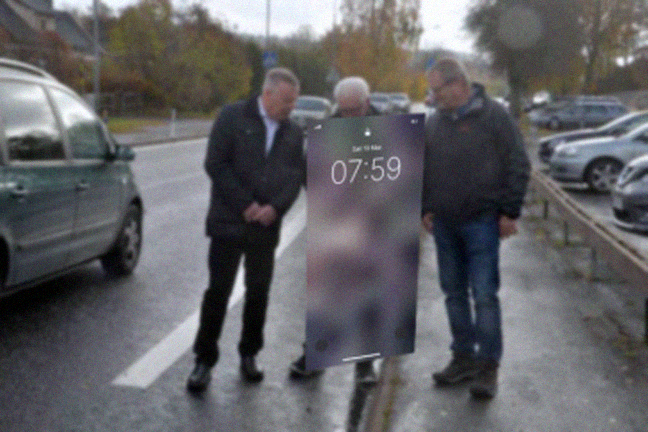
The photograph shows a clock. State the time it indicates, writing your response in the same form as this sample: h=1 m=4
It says h=7 m=59
